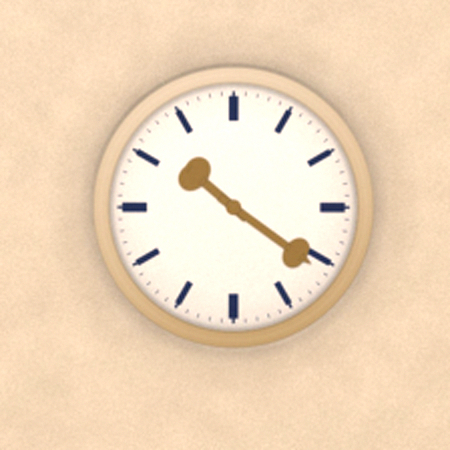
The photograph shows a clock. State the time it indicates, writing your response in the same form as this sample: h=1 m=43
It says h=10 m=21
